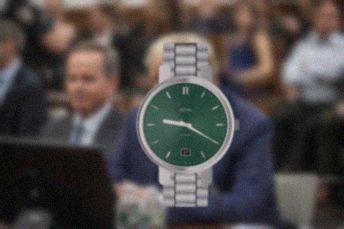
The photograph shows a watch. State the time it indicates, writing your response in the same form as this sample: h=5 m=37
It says h=9 m=20
